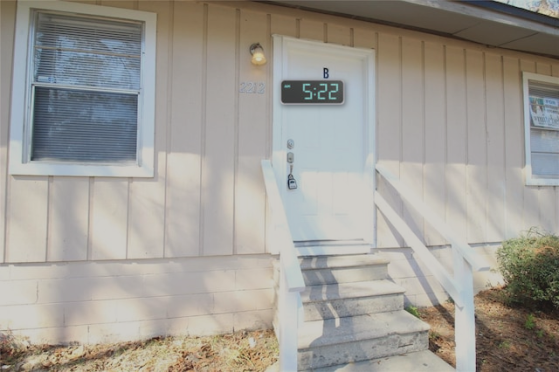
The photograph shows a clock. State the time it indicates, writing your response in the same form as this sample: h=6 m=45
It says h=5 m=22
